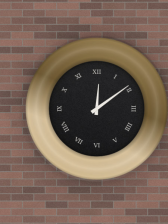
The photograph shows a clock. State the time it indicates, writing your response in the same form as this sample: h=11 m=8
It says h=12 m=9
